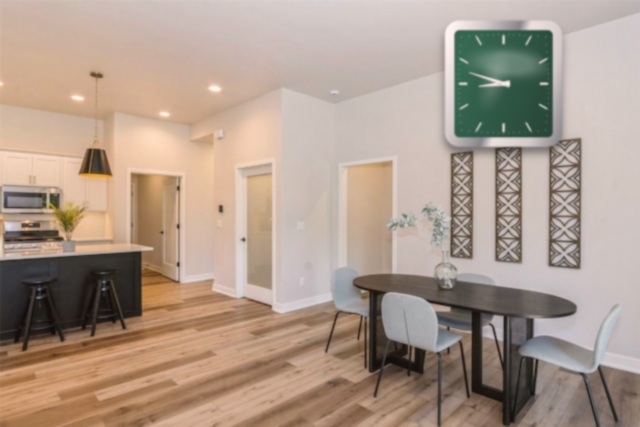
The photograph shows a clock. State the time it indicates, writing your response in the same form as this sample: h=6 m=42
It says h=8 m=48
